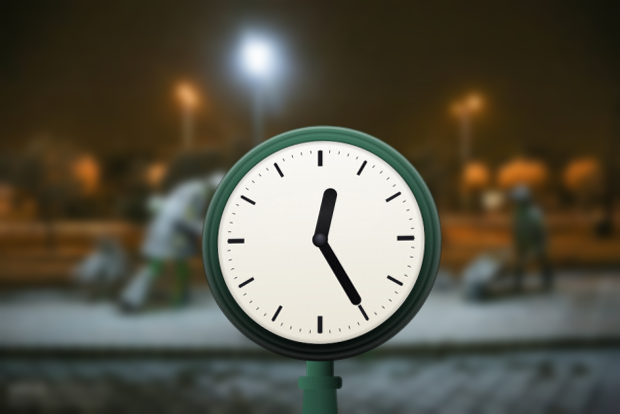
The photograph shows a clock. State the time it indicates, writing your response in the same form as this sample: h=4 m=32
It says h=12 m=25
